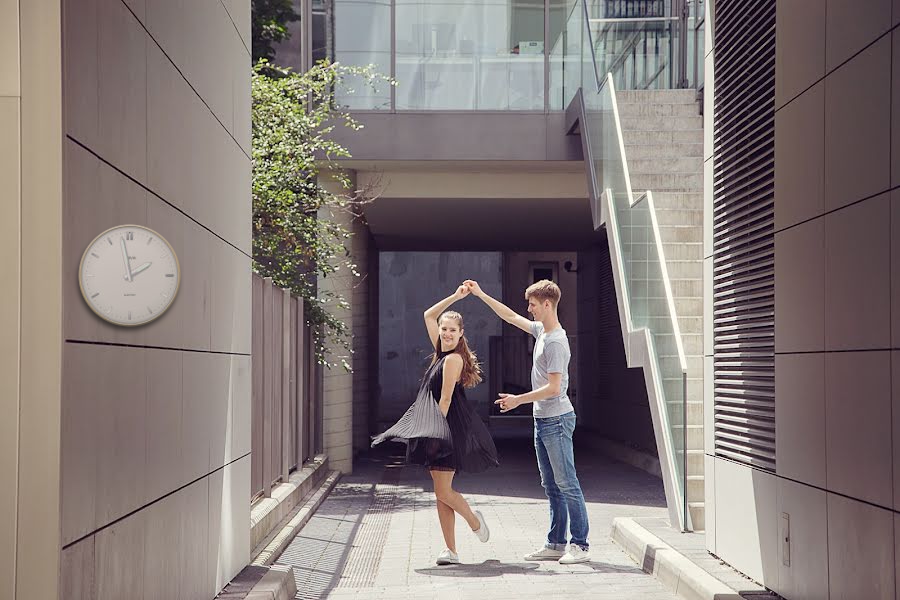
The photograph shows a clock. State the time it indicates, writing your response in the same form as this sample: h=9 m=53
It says h=1 m=58
